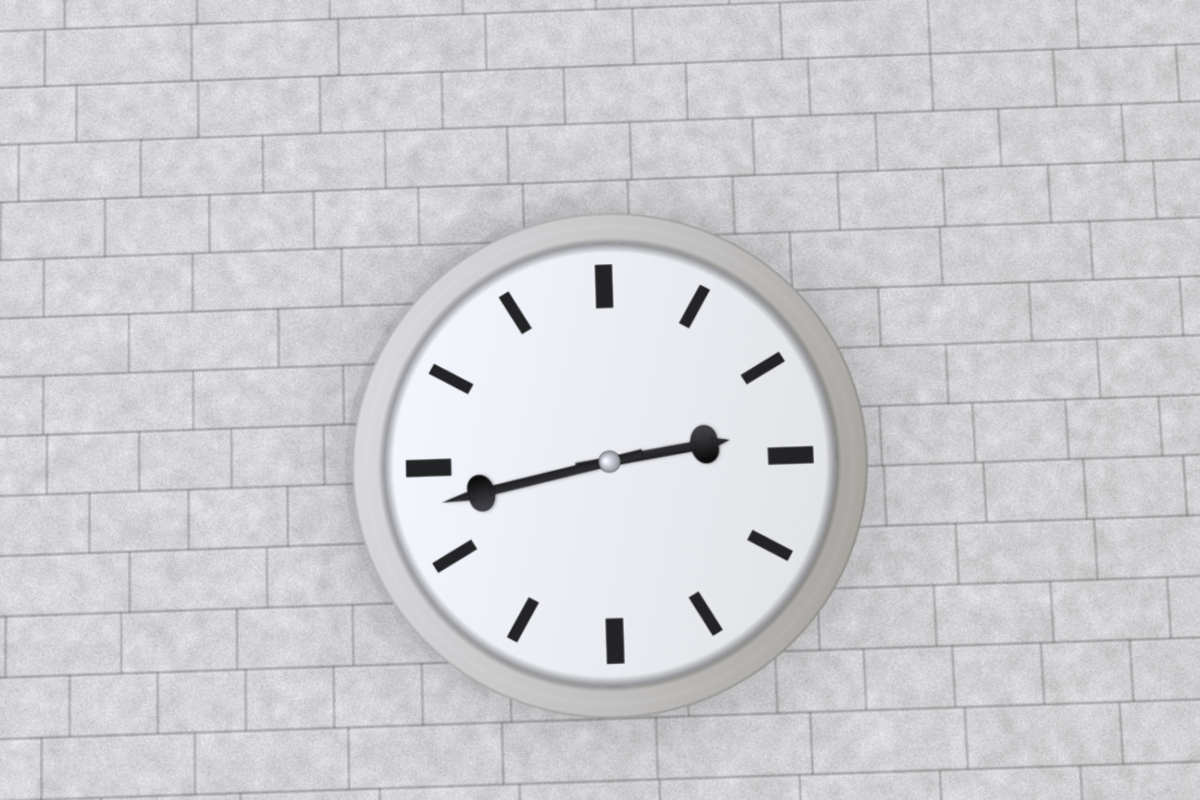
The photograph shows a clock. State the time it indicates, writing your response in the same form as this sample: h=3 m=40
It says h=2 m=43
